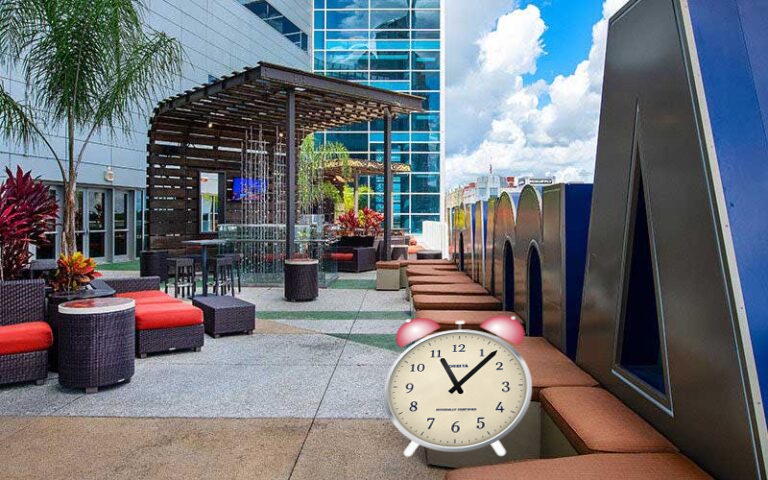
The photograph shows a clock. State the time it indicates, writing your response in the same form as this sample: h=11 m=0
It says h=11 m=7
